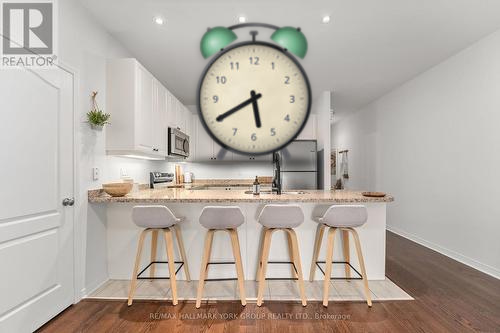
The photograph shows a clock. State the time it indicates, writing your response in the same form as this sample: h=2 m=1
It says h=5 m=40
